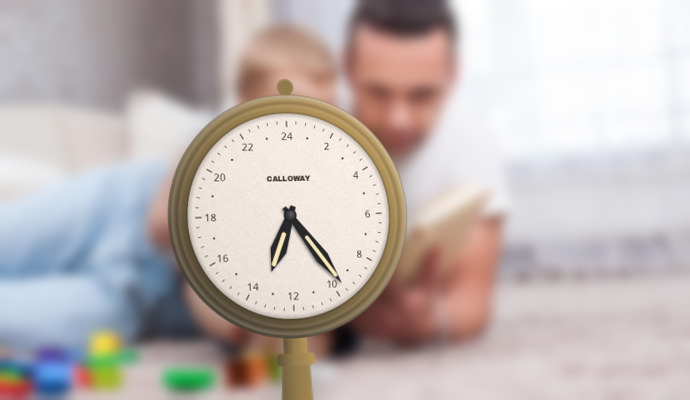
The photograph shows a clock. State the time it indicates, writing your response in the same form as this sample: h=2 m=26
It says h=13 m=24
